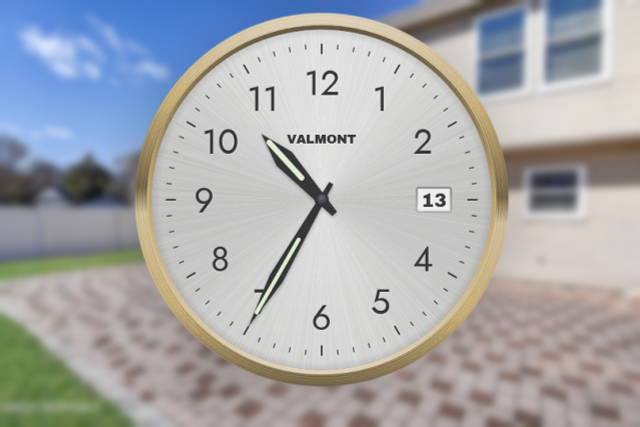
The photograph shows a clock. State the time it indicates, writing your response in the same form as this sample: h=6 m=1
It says h=10 m=35
